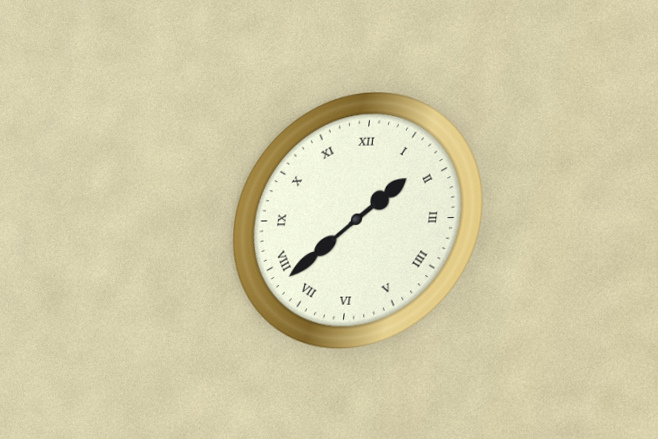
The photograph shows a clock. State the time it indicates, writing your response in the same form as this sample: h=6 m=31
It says h=1 m=38
